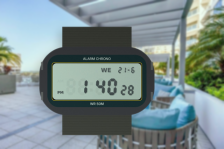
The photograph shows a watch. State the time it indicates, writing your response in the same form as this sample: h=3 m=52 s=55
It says h=1 m=40 s=28
